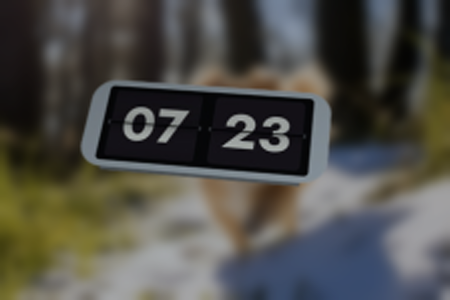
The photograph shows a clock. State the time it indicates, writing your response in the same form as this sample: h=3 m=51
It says h=7 m=23
